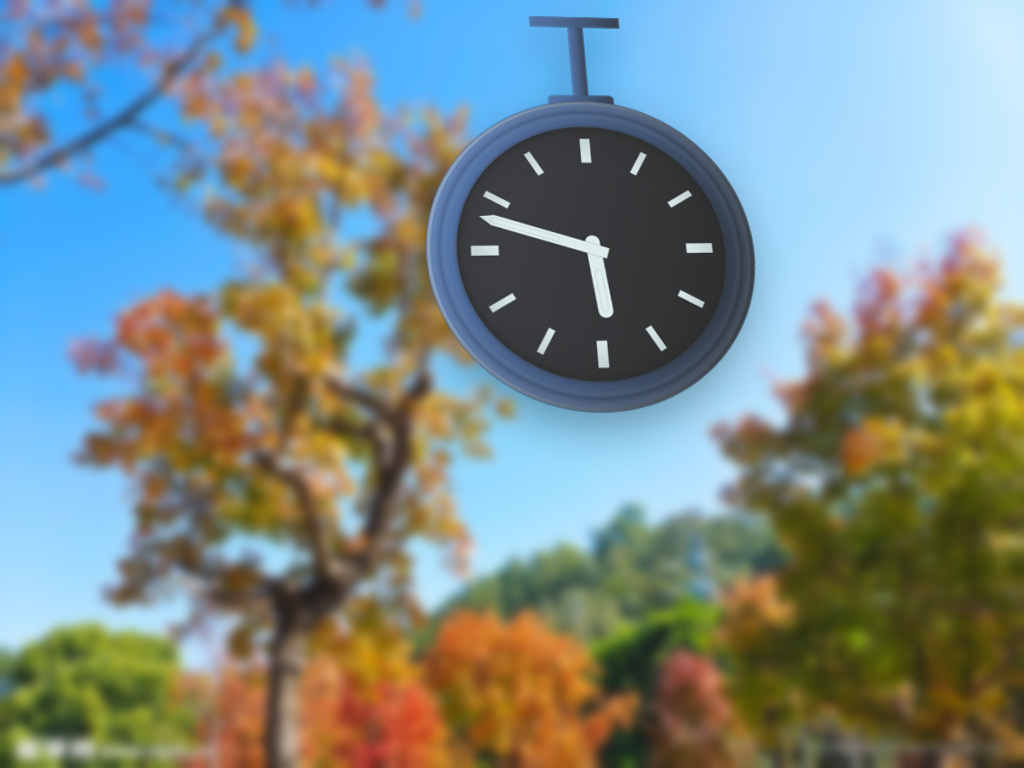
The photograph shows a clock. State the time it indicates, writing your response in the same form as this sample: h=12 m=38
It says h=5 m=48
